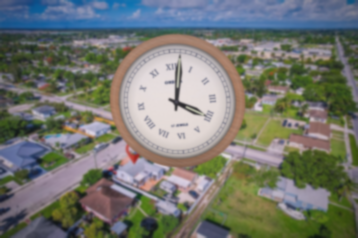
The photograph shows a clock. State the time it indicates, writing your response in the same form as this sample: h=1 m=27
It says h=4 m=2
